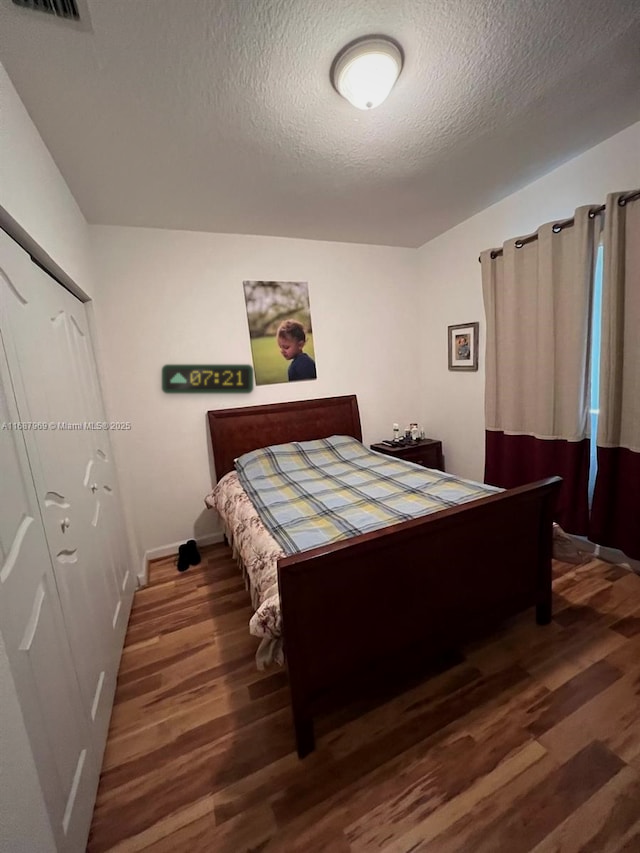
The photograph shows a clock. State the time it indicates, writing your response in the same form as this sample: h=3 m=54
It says h=7 m=21
